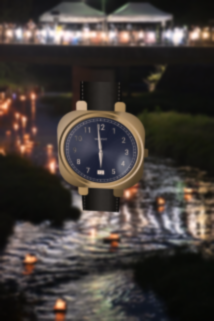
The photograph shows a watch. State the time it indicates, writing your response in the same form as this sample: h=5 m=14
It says h=5 m=59
